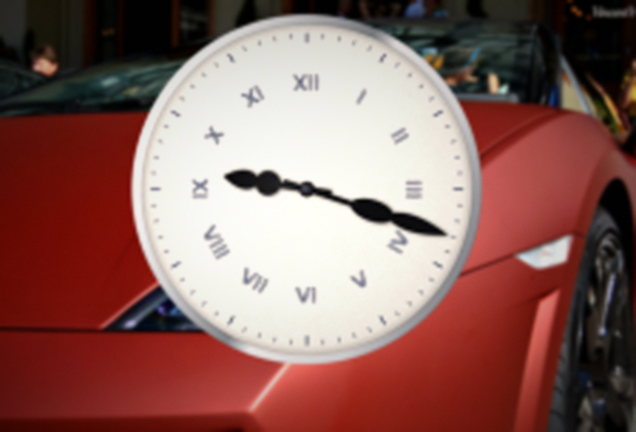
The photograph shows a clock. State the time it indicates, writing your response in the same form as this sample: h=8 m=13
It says h=9 m=18
